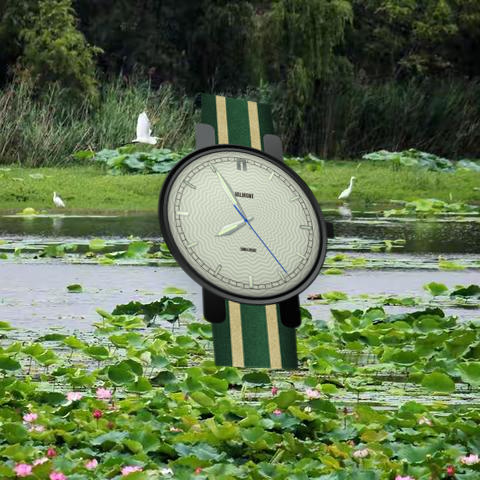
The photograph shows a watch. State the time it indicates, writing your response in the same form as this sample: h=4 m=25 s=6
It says h=7 m=55 s=24
